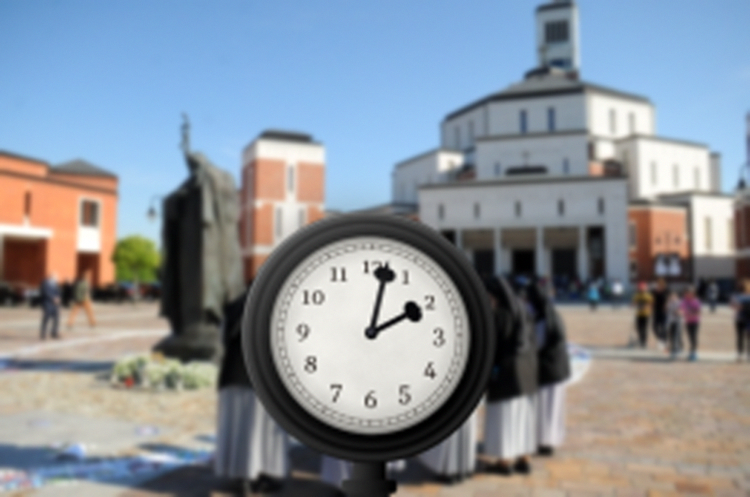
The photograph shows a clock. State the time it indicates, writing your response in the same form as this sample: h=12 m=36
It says h=2 m=2
